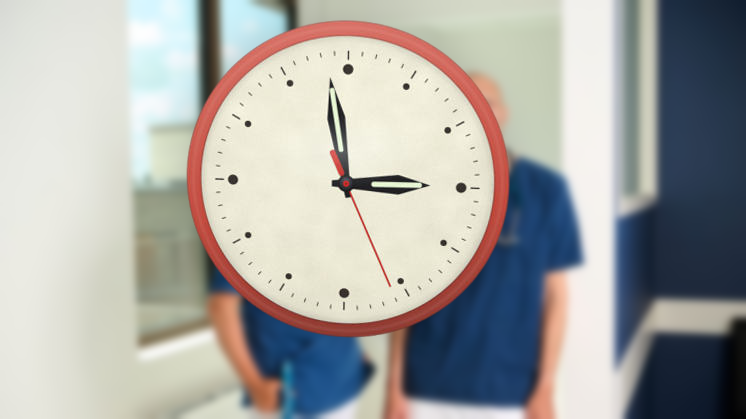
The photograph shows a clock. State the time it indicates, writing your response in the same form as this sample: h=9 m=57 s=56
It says h=2 m=58 s=26
